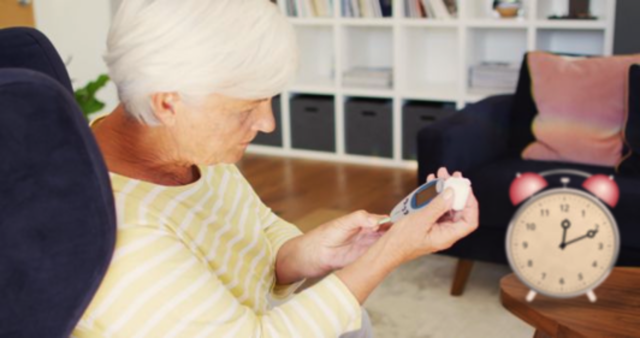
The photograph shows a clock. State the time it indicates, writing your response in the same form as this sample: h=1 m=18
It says h=12 m=11
